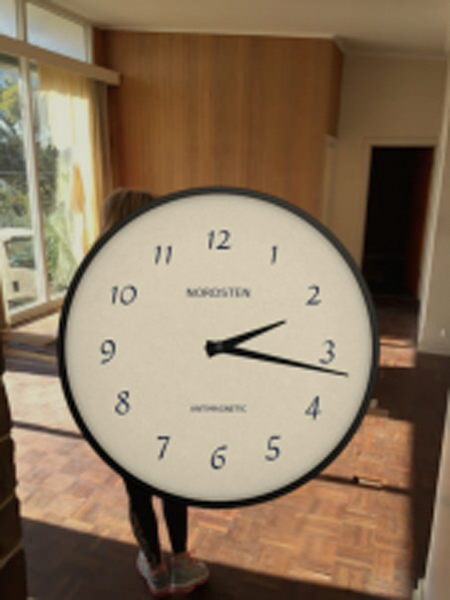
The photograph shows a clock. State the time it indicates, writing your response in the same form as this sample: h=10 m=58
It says h=2 m=17
